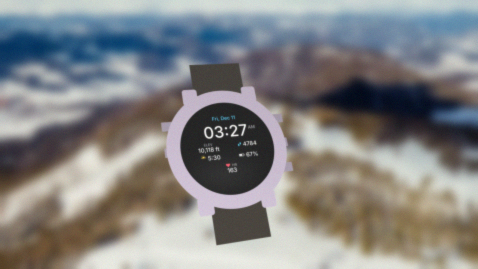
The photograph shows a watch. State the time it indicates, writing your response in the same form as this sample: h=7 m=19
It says h=3 m=27
